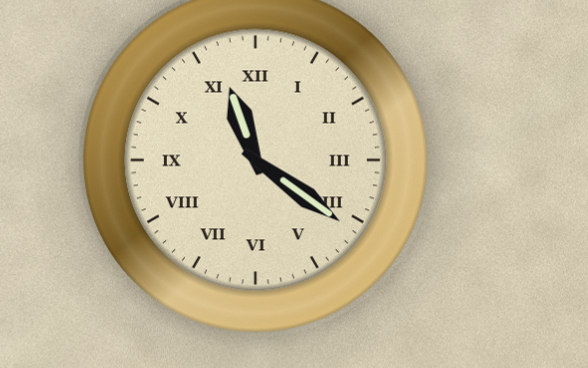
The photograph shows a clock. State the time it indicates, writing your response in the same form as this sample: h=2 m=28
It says h=11 m=21
